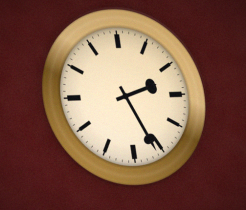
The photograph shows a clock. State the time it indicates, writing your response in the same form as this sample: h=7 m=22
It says h=2 m=26
